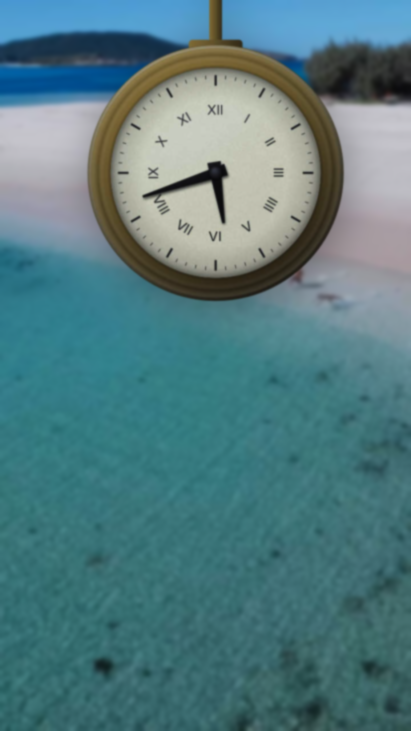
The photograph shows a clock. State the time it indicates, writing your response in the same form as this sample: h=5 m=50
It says h=5 m=42
